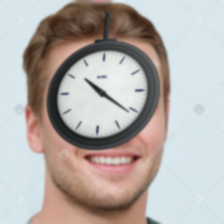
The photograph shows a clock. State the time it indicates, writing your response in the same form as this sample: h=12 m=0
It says h=10 m=21
